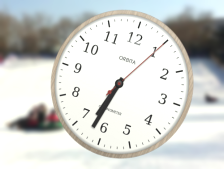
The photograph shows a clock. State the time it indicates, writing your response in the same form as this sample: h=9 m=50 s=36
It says h=6 m=32 s=5
